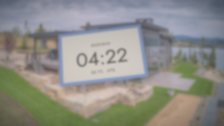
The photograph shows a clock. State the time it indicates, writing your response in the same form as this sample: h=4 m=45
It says h=4 m=22
